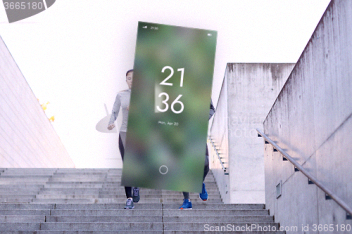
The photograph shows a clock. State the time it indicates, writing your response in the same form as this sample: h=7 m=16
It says h=21 m=36
